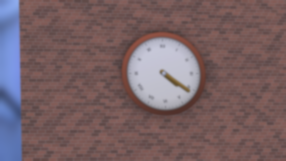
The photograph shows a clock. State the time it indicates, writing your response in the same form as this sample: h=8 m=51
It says h=4 m=21
